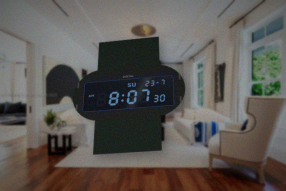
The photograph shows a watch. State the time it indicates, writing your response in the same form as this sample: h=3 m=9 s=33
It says h=8 m=7 s=30
